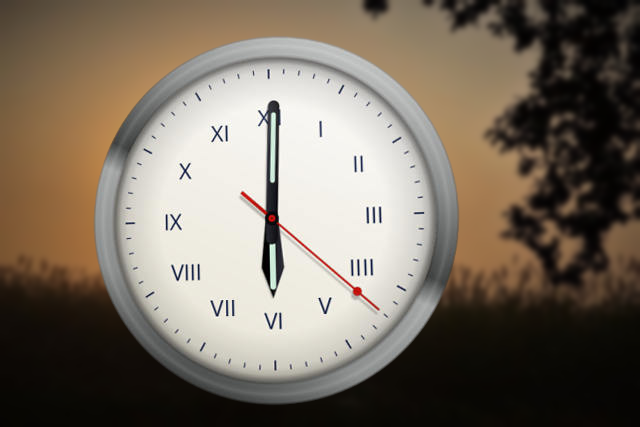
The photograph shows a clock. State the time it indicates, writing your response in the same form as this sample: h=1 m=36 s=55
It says h=6 m=0 s=22
